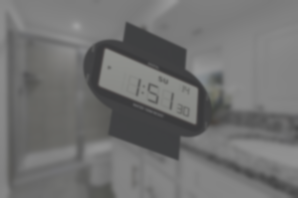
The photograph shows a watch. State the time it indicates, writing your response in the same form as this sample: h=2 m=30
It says h=1 m=51
